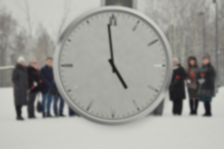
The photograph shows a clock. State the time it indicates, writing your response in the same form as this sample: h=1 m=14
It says h=4 m=59
